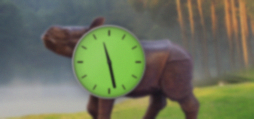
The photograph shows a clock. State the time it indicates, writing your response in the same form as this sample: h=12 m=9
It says h=11 m=28
